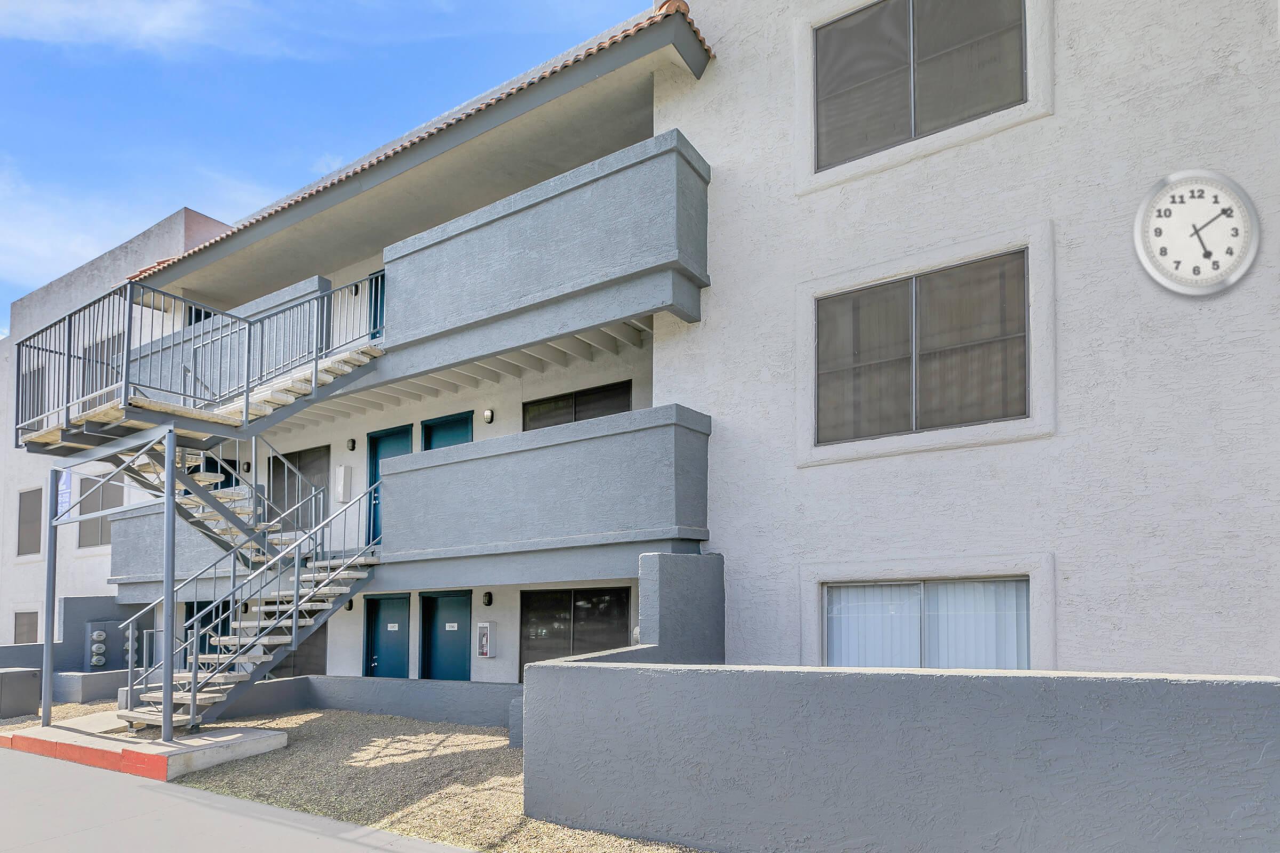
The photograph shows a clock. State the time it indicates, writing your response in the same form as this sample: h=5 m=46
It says h=5 m=9
